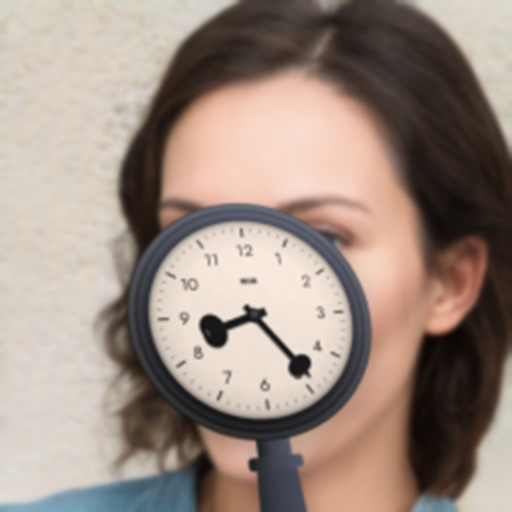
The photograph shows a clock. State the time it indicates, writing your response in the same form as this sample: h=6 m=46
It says h=8 m=24
